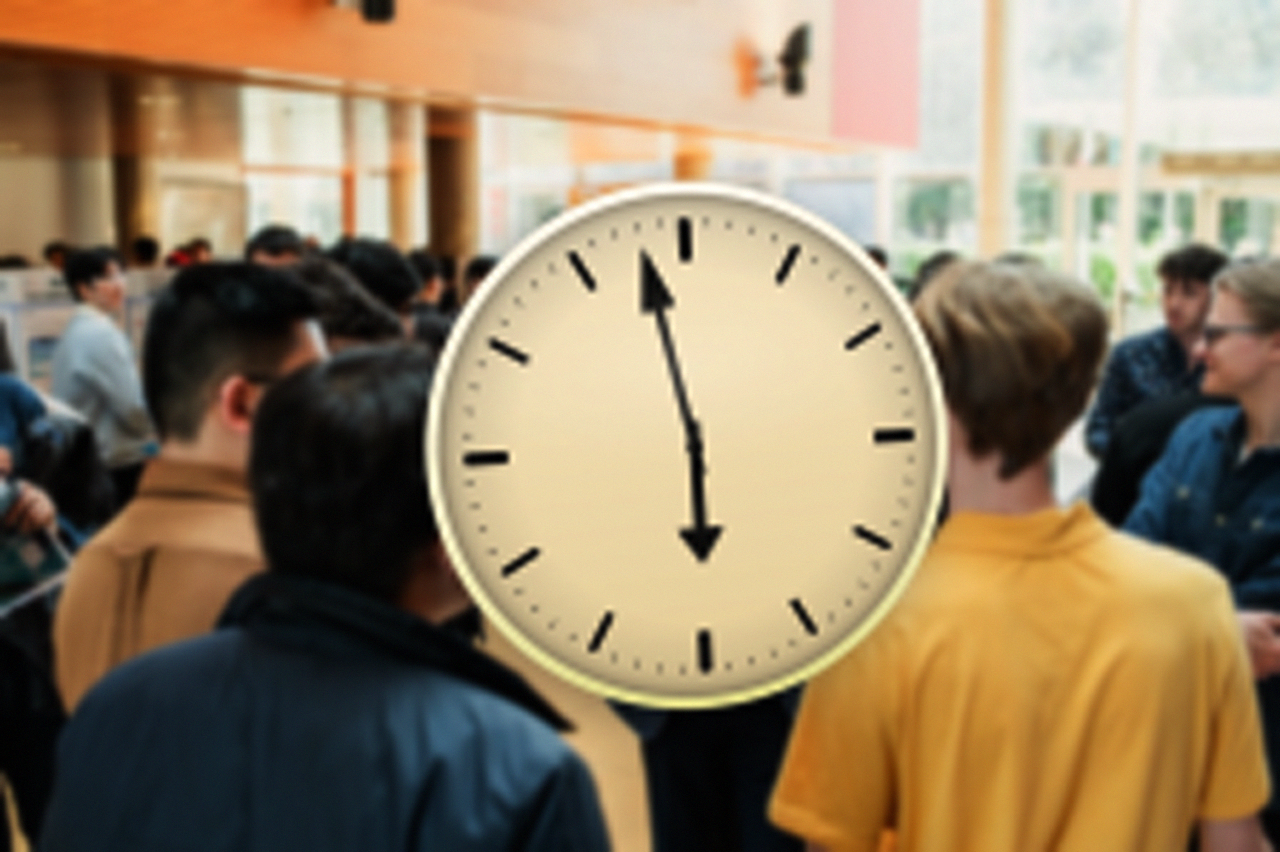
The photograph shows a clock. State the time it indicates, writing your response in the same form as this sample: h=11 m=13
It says h=5 m=58
